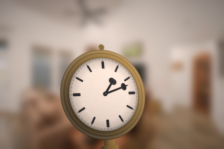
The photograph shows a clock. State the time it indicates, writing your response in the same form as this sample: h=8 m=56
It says h=1 m=12
